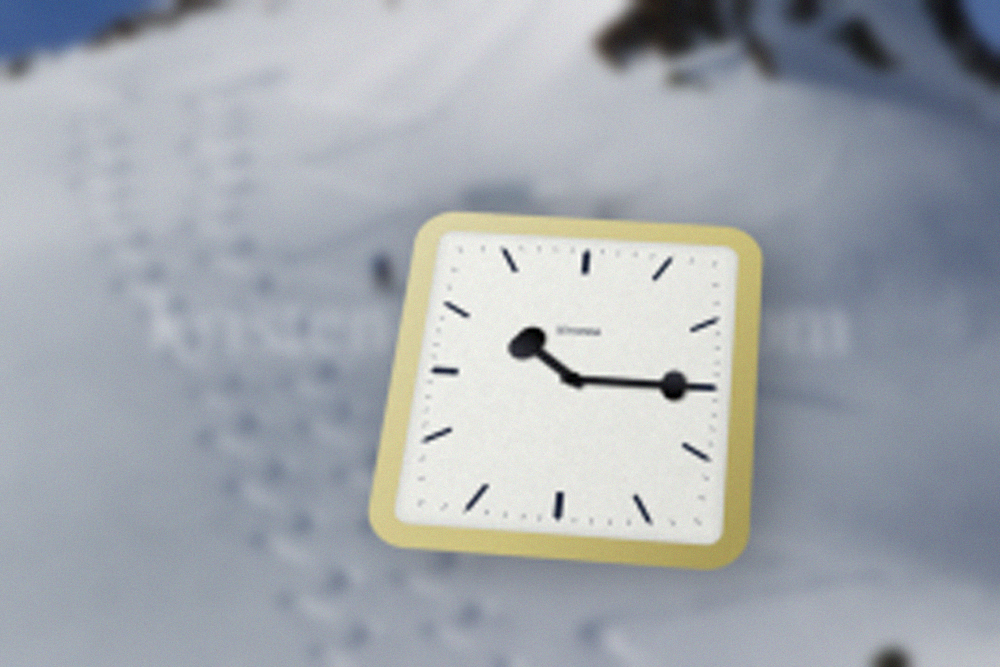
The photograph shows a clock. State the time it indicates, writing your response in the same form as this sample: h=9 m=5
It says h=10 m=15
